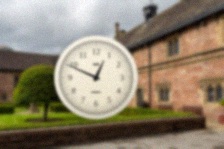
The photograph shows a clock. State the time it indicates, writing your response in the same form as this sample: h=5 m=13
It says h=12 m=49
